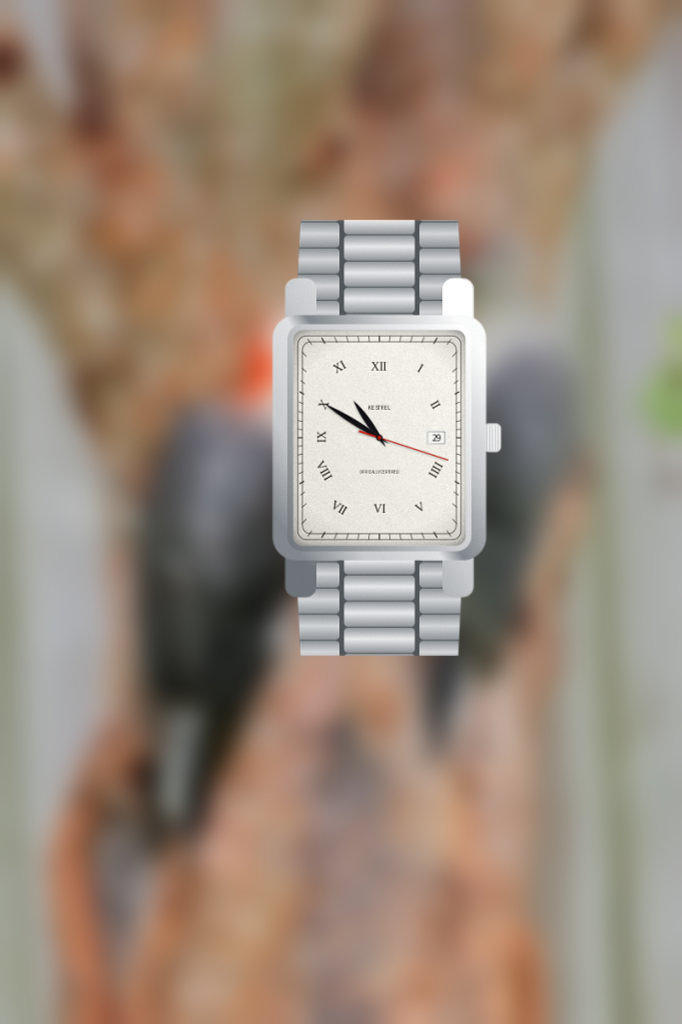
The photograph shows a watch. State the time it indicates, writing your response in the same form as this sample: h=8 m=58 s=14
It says h=10 m=50 s=18
